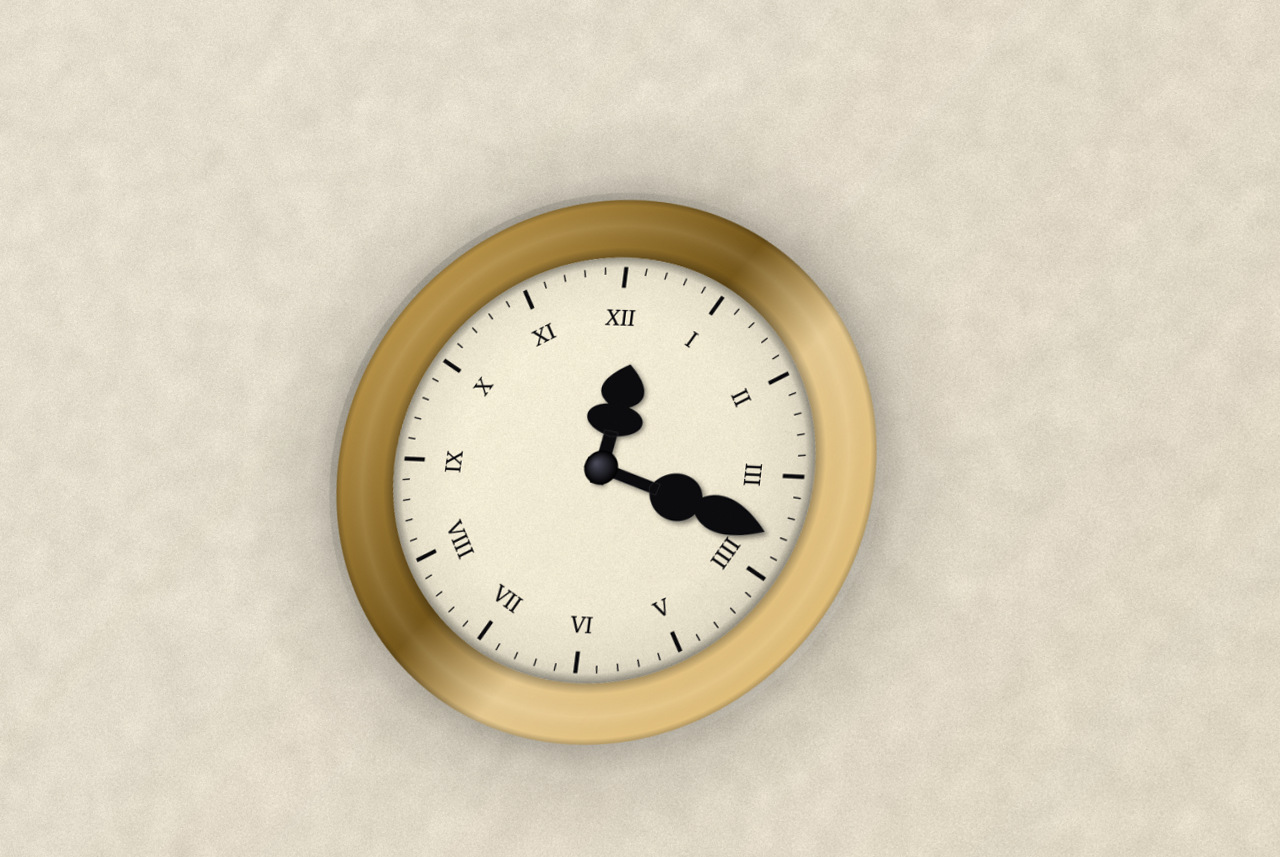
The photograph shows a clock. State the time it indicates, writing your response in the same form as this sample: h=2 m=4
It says h=12 m=18
